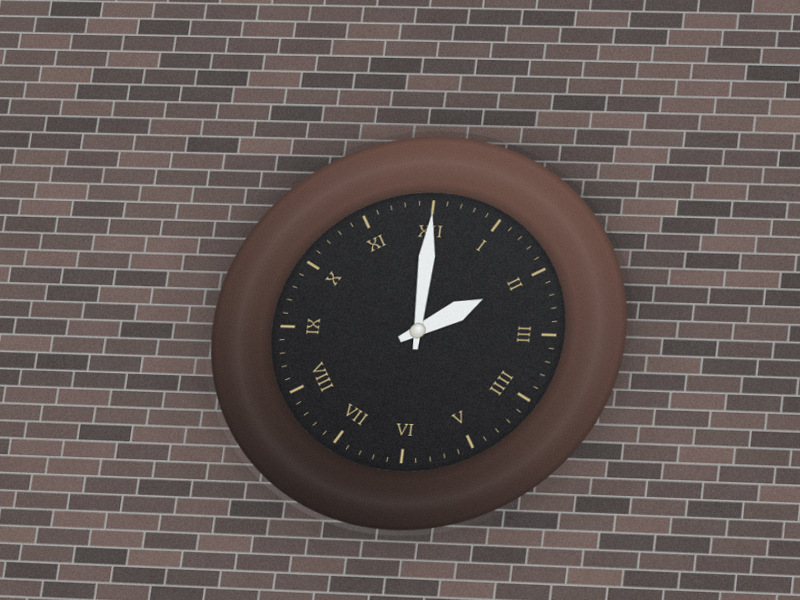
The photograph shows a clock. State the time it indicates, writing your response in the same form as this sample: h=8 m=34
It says h=2 m=0
